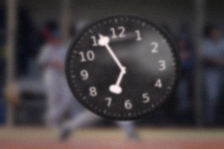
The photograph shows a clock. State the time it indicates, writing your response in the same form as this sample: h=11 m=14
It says h=6 m=56
